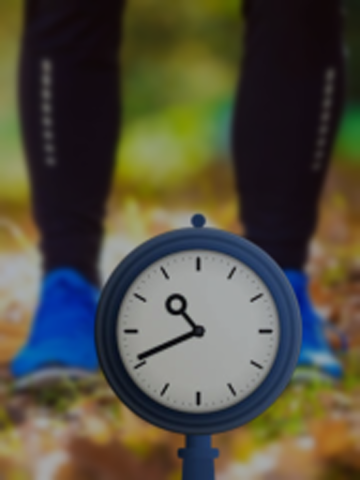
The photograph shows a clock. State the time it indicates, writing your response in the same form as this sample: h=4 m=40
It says h=10 m=41
